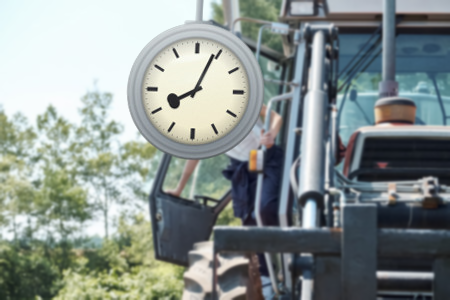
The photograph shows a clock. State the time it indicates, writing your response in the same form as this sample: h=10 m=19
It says h=8 m=4
